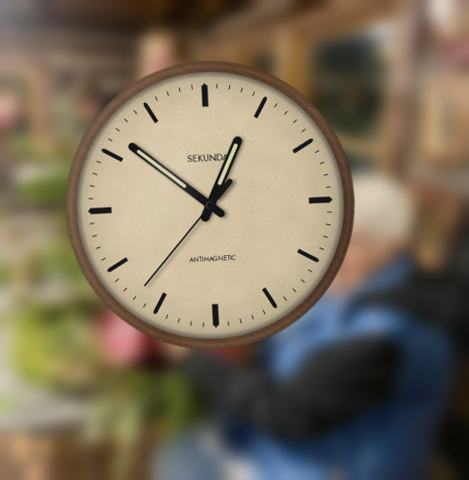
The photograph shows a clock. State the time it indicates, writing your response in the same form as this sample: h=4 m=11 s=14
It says h=12 m=51 s=37
